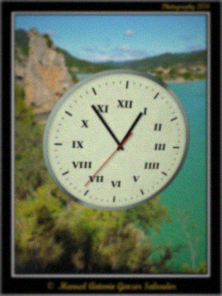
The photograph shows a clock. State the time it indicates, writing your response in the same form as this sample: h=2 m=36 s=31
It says h=12 m=53 s=36
